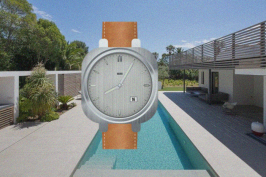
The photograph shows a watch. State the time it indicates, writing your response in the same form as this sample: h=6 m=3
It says h=8 m=5
